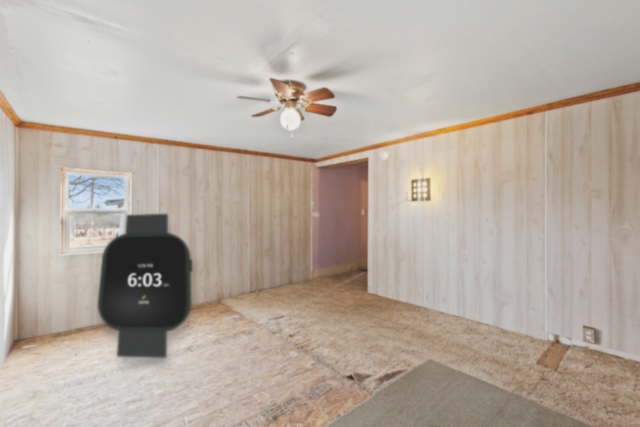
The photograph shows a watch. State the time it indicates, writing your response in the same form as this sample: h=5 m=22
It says h=6 m=3
